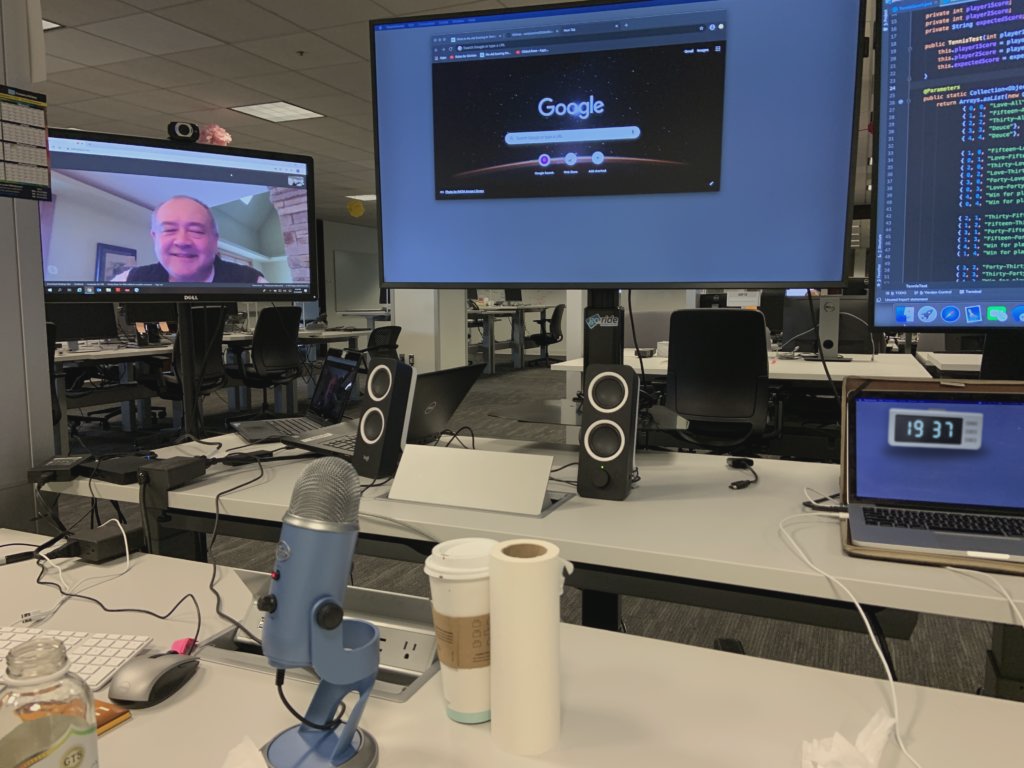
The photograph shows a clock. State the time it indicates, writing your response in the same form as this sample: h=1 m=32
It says h=19 m=37
